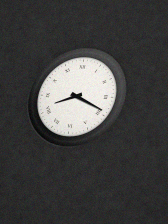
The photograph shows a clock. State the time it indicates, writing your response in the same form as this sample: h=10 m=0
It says h=8 m=19
